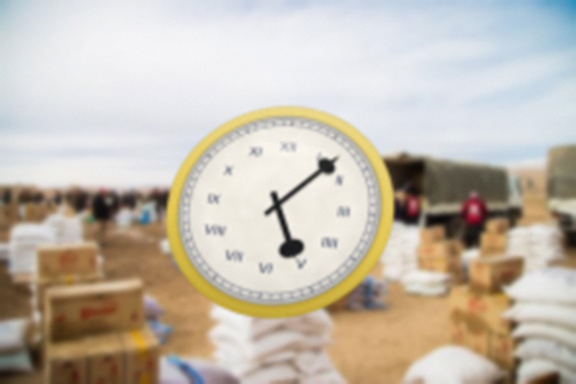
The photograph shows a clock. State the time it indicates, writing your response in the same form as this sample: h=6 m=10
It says h=5 m=7
